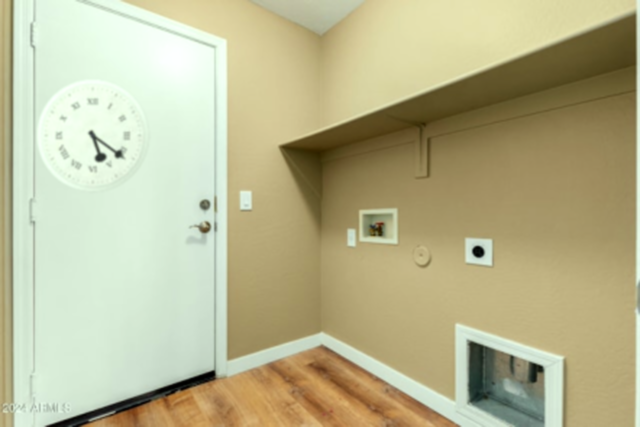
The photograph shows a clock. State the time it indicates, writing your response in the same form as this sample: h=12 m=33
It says h=5 m=21
